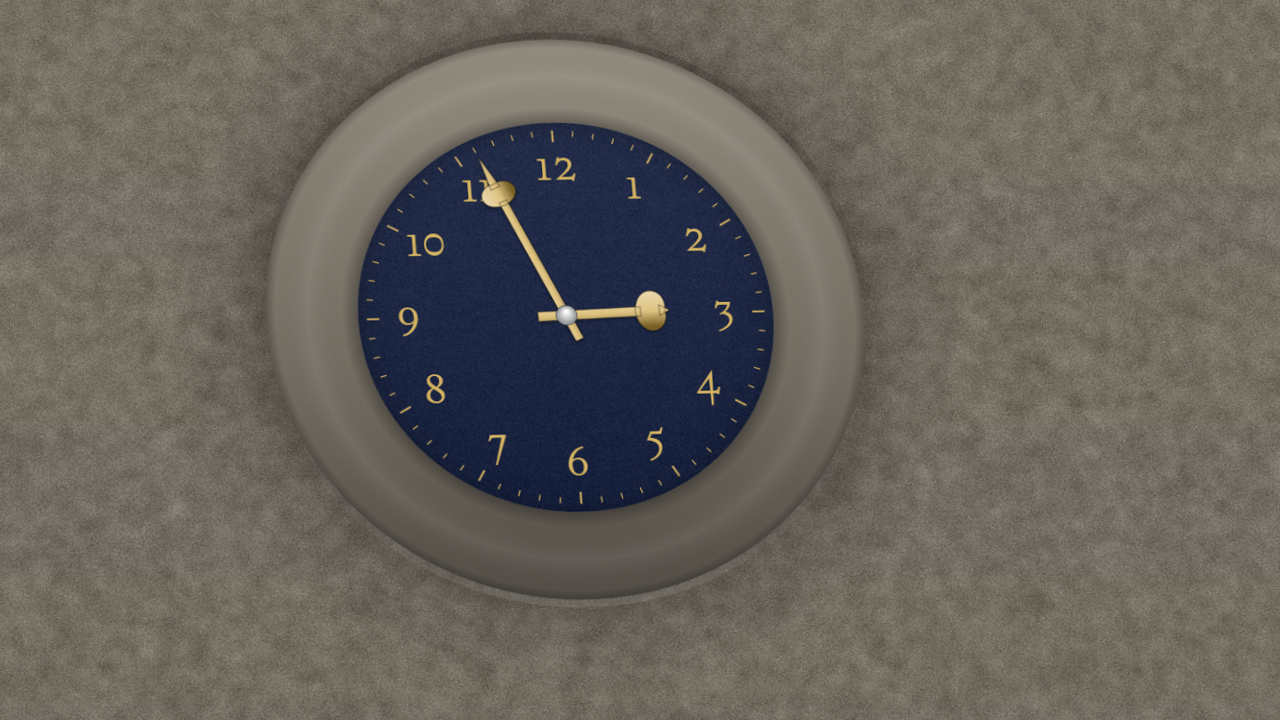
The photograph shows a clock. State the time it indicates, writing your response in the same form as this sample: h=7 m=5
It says h=2 m=56
